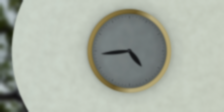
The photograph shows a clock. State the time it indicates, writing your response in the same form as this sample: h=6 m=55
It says h=4 m=44
